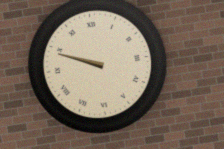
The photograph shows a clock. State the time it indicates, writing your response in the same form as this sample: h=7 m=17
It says h=9 m=49
